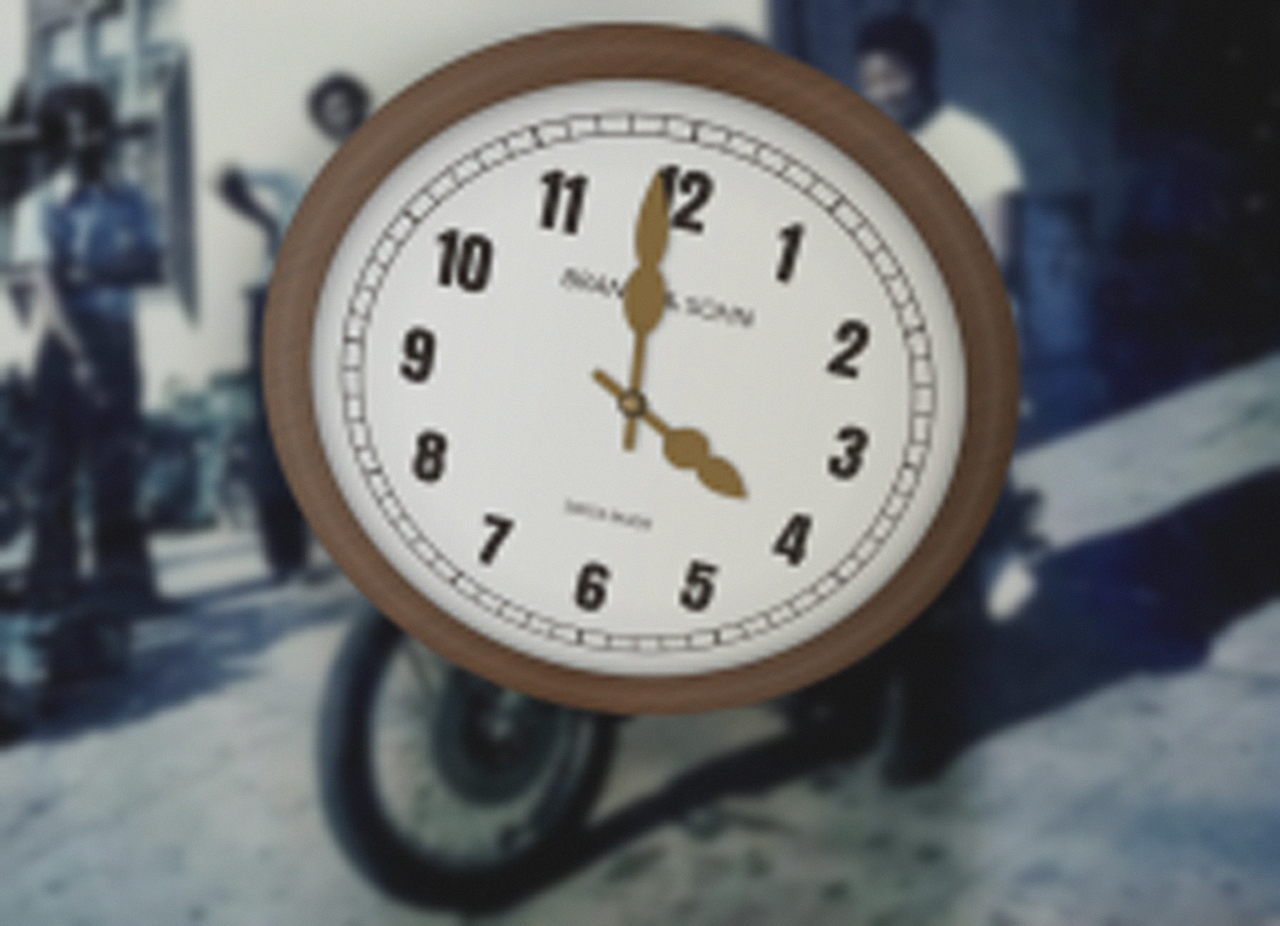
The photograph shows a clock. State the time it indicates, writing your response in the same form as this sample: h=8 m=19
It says h=3 m=59
